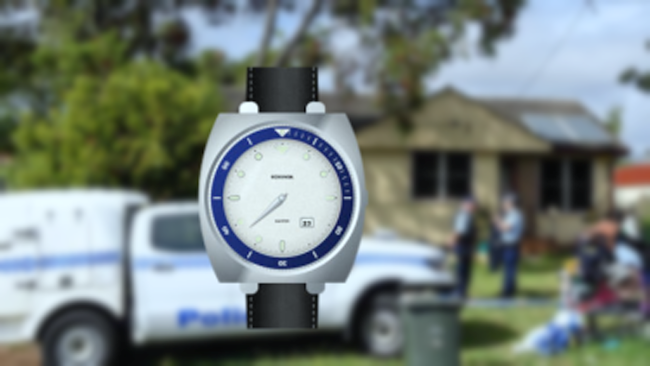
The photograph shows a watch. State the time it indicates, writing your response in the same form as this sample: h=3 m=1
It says h=7 m=38
